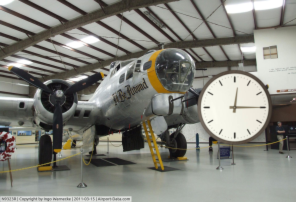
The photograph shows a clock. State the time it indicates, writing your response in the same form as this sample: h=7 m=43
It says h=12 m=15
